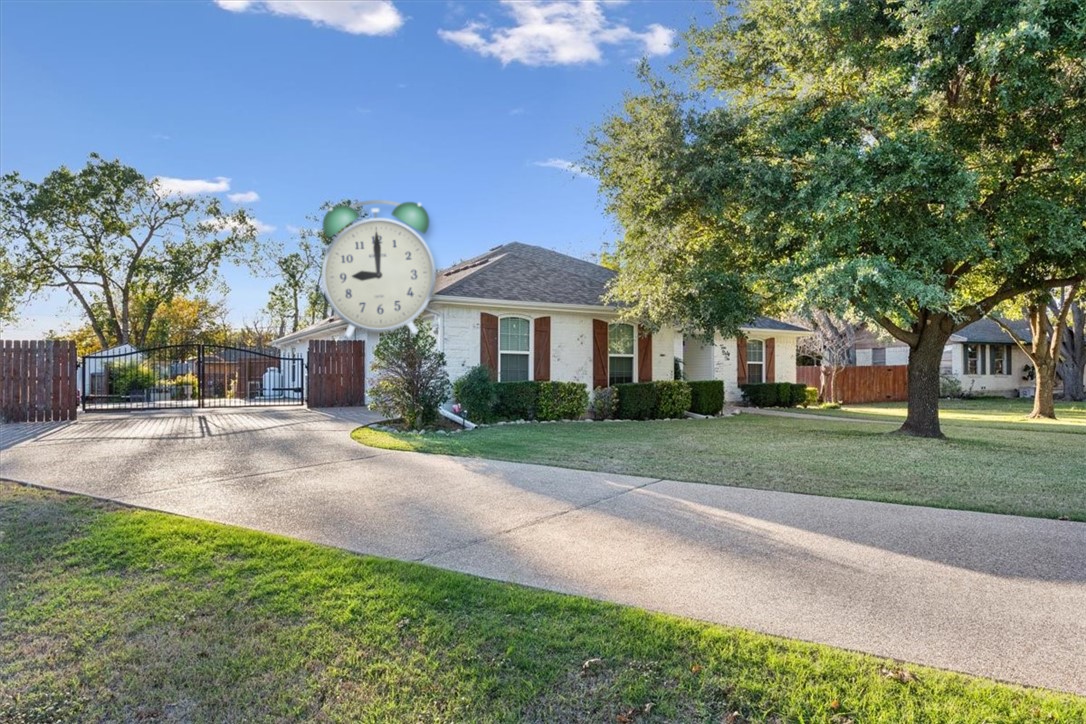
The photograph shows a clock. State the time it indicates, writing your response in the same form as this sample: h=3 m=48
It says h=9 m=0
